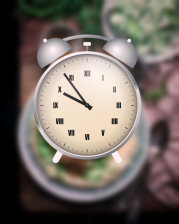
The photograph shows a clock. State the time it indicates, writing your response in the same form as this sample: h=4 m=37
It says h=9 m=54
